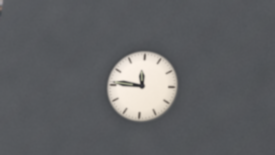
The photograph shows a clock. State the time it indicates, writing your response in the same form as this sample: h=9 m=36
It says h=11 m=46
